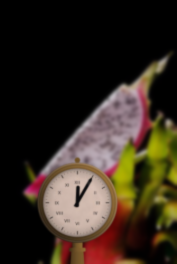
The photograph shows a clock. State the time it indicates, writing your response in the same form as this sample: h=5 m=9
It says h=12 m=5
